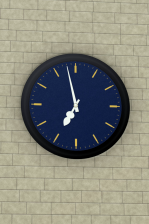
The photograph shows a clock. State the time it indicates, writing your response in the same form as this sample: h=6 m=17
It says h=6 m=58
